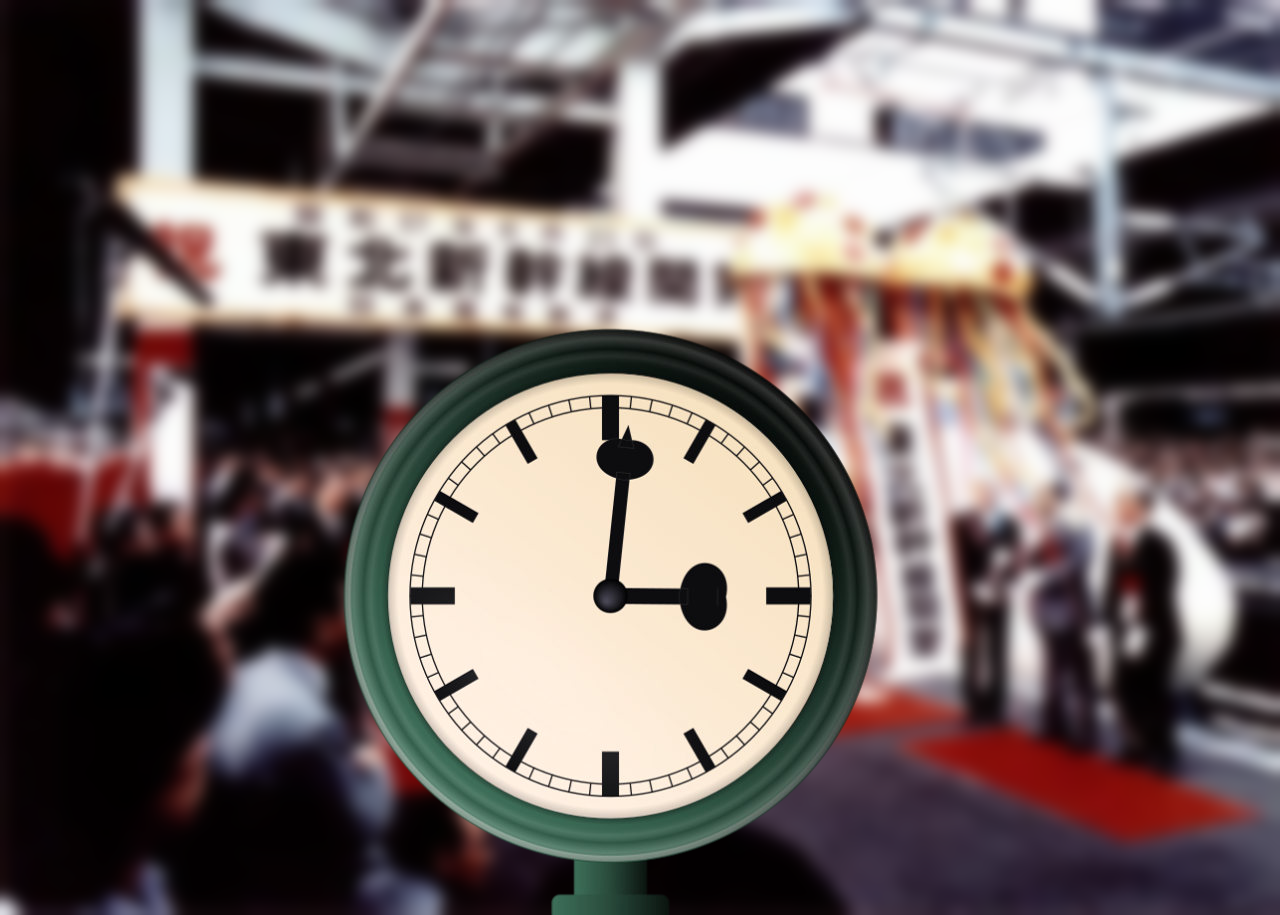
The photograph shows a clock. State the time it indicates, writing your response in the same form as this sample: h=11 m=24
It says h=3 m=1
